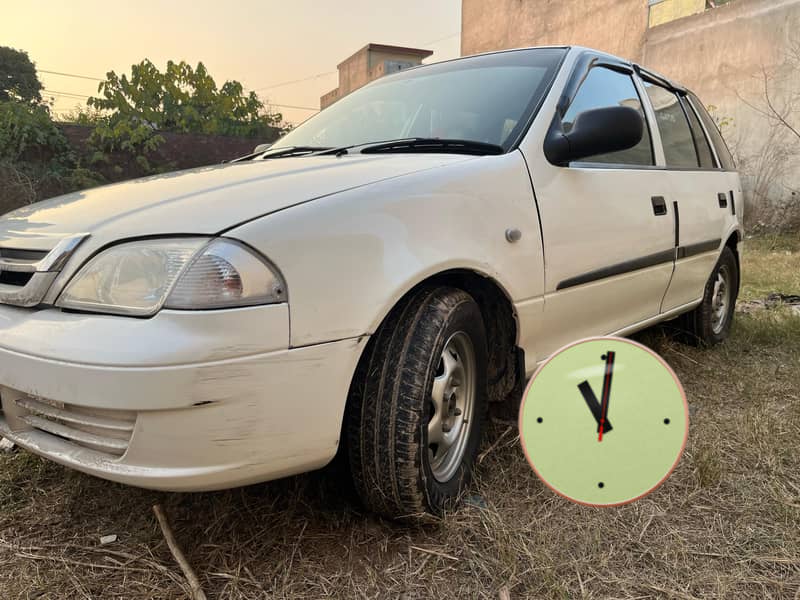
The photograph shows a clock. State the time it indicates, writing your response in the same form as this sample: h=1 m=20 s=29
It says h=11 m=1 s=1
